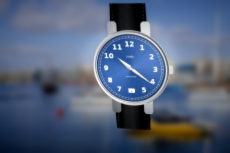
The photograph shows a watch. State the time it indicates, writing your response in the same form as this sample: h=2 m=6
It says h=10 m=21
